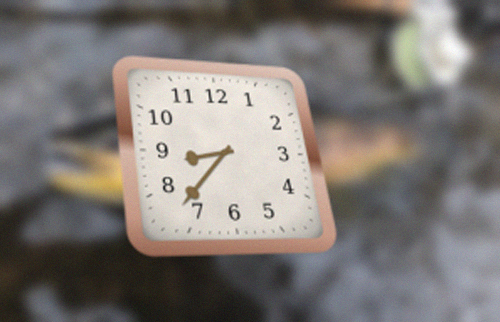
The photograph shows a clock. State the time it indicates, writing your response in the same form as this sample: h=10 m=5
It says h=8 m=37
